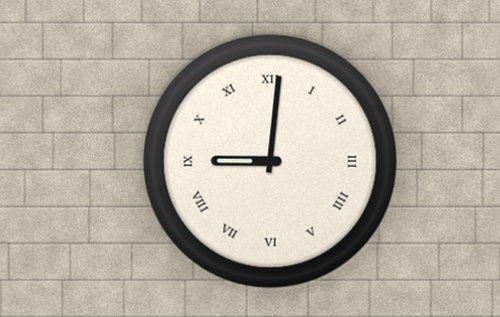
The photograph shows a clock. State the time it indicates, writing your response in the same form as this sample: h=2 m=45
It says h=9 m=1
